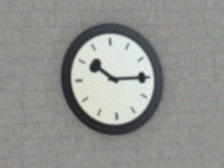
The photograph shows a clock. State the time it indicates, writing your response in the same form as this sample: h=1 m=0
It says h=10 m=15
